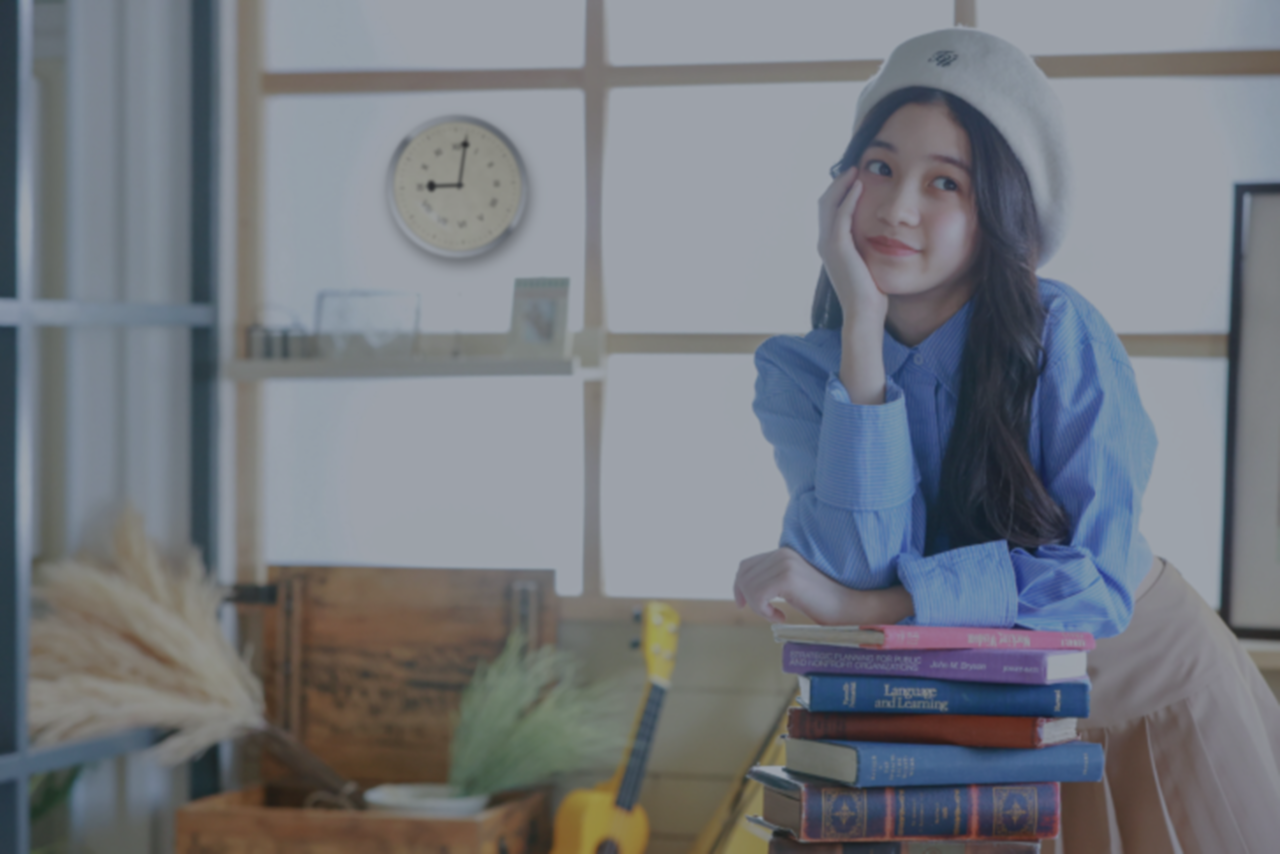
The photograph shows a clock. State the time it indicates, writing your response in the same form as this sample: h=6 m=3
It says h=9 m=2
